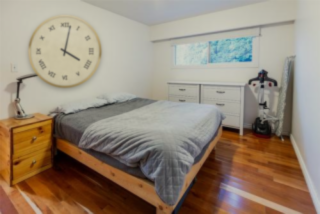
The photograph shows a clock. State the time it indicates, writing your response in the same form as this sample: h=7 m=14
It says h=4 m=2
